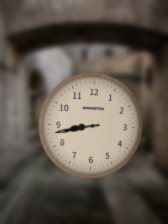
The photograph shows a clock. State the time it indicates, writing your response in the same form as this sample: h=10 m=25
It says h=8 m=43
